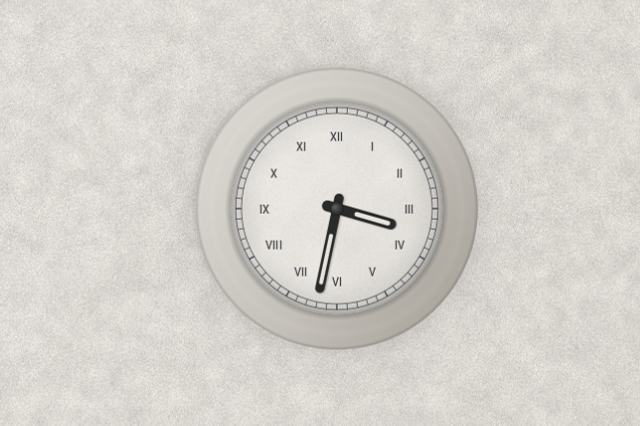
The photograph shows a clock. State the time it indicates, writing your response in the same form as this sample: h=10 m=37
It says h=3 m=32
